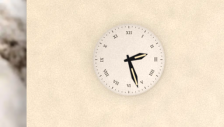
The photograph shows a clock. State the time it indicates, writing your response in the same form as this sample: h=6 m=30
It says h=2 m=27
